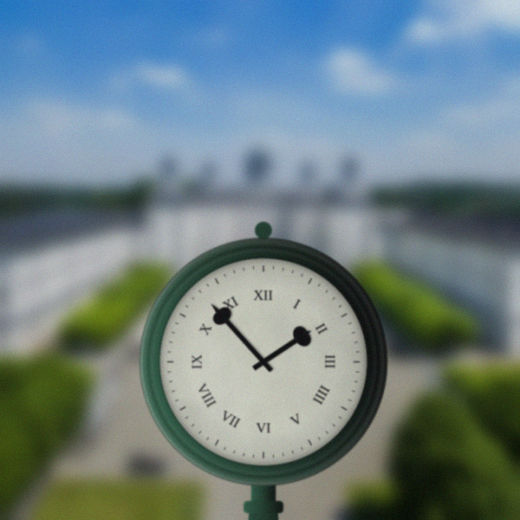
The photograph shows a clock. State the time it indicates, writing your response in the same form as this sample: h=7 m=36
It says h=1 m=53
